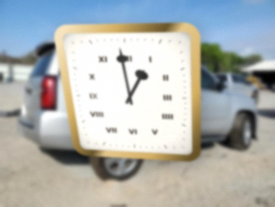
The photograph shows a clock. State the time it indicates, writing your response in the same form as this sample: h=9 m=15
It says h=12 m=59
